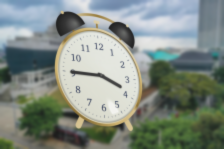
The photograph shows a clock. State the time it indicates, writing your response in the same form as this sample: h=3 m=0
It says h=3 m=45
